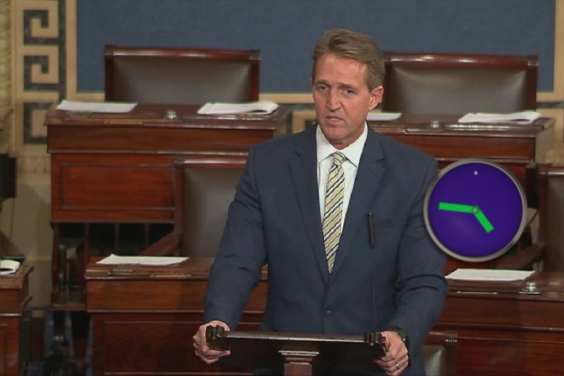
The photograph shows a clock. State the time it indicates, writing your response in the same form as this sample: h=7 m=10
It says h=4 m=46
